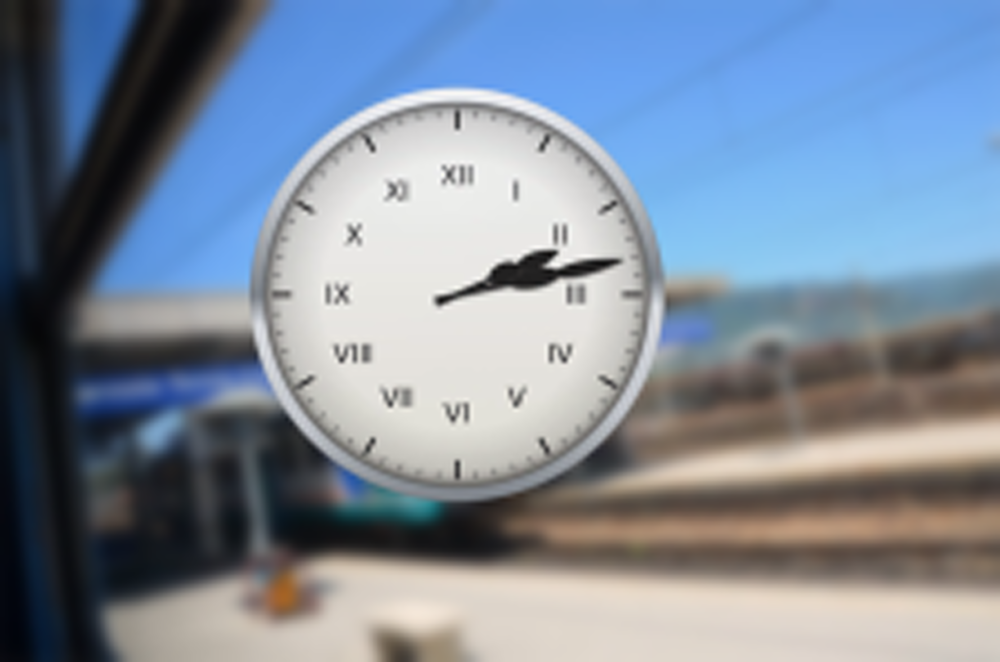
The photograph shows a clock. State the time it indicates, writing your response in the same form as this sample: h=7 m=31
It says h=2 m=13
